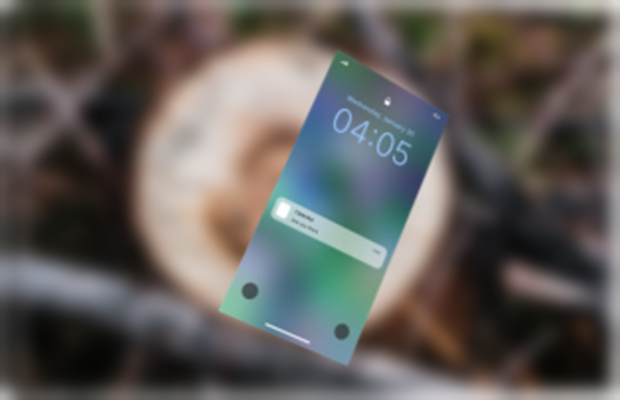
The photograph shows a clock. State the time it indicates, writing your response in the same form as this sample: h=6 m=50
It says h=4 m=5
